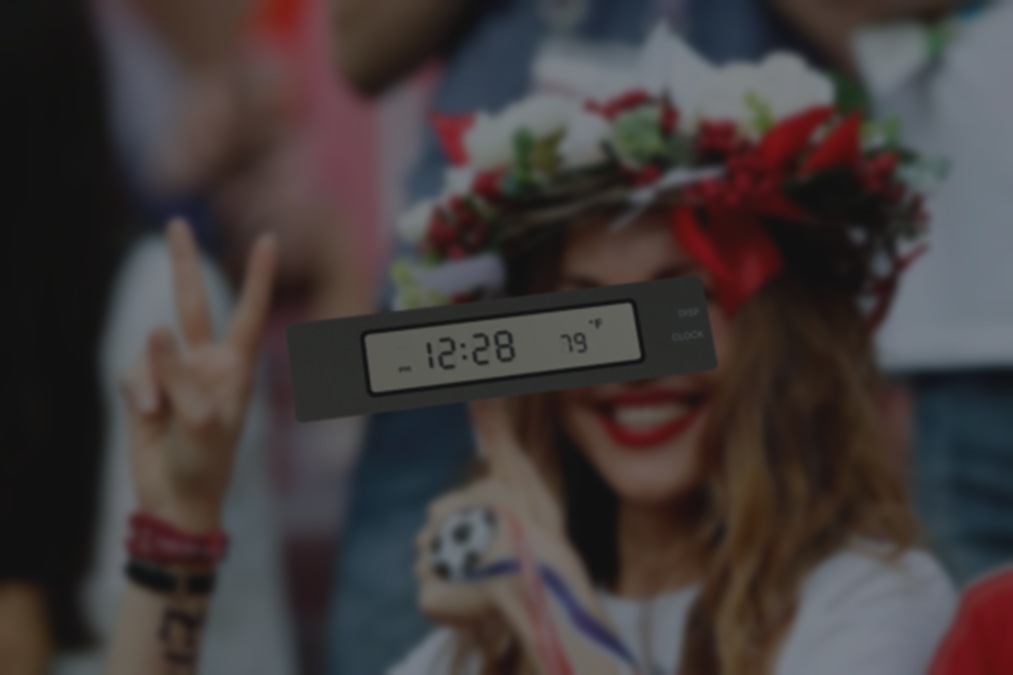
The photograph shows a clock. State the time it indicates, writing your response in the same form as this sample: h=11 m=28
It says h=12 m=28
